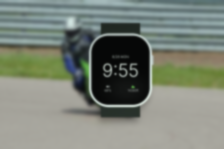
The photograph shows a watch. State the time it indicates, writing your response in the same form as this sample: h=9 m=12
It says h=9 m=55
